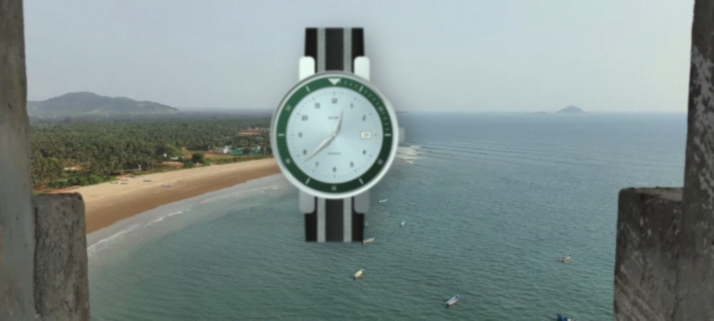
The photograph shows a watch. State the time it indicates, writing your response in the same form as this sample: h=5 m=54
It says h=12 m=38
